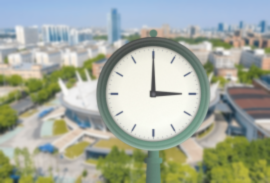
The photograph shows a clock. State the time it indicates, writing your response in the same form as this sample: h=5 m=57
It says h=3 m=0
